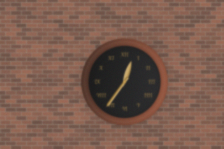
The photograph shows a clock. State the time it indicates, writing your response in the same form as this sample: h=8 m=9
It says h=12 m=36
